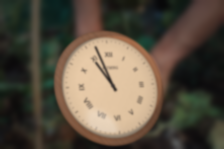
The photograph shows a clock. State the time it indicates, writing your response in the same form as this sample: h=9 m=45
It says h=10 m=57
